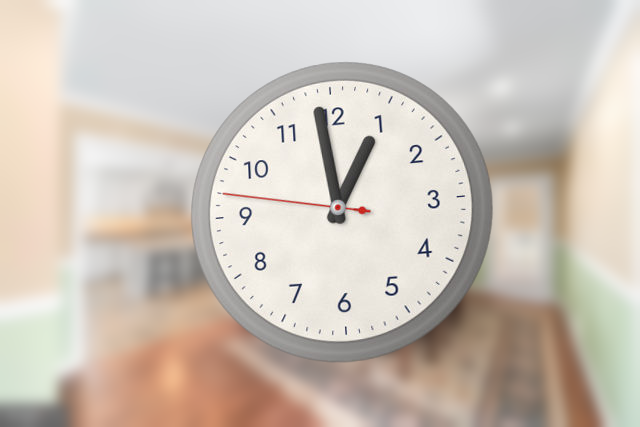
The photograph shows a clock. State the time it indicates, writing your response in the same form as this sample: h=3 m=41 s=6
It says h=12 m=58 s=47
